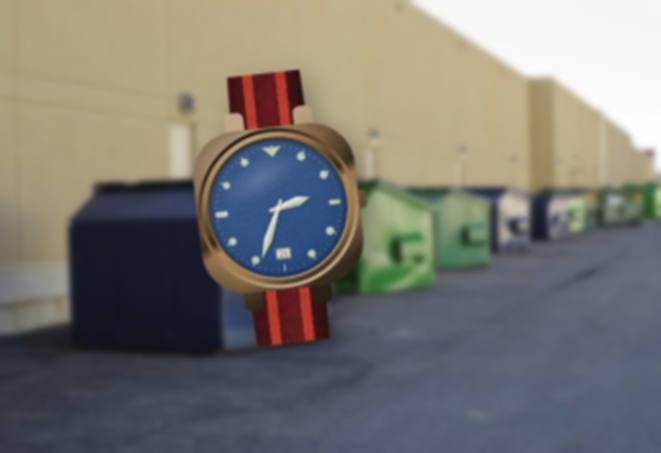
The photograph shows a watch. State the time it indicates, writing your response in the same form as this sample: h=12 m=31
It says h=2 m=34
